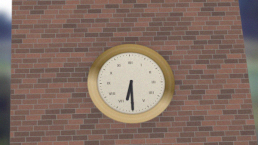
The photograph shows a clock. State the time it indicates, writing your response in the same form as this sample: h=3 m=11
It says h=6 m=30
